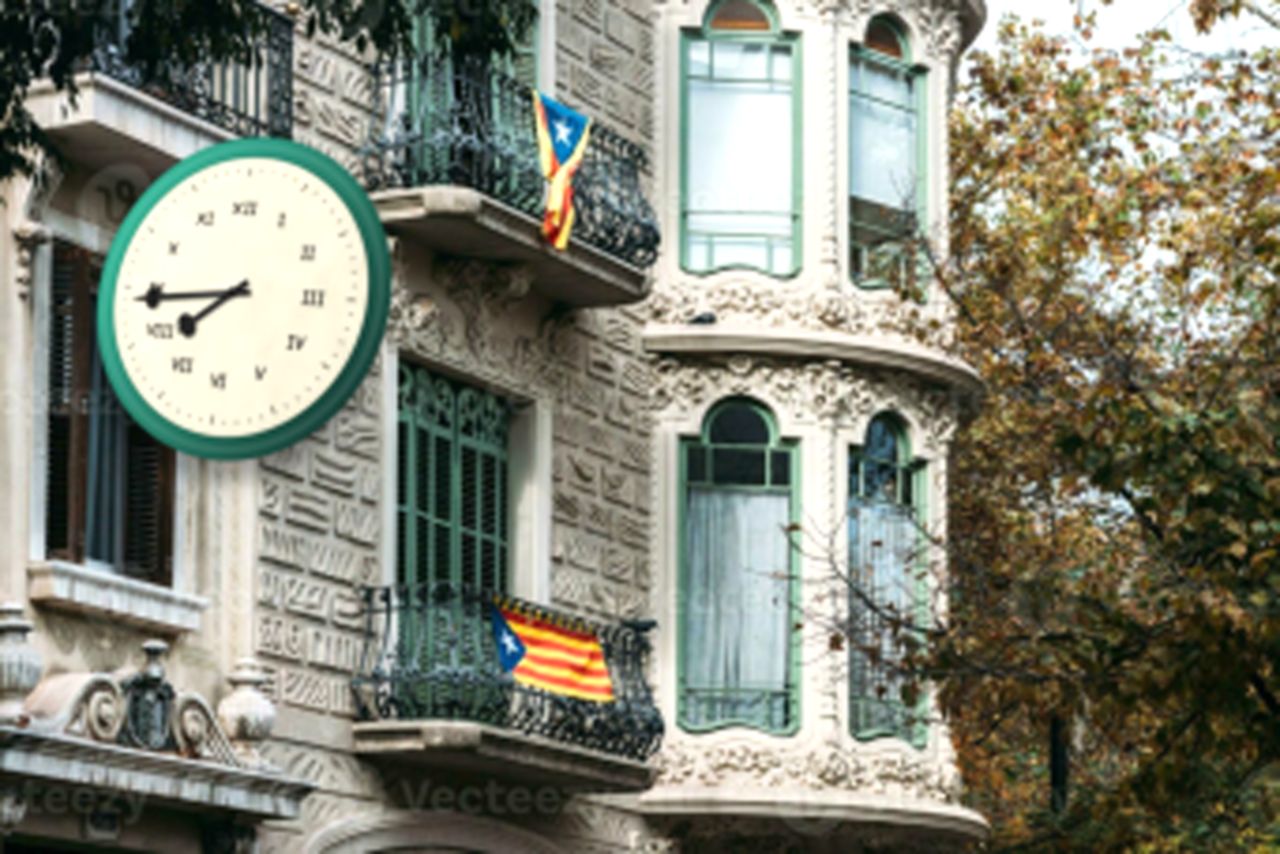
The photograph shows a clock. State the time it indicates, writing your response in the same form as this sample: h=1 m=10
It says h=7 m=44
